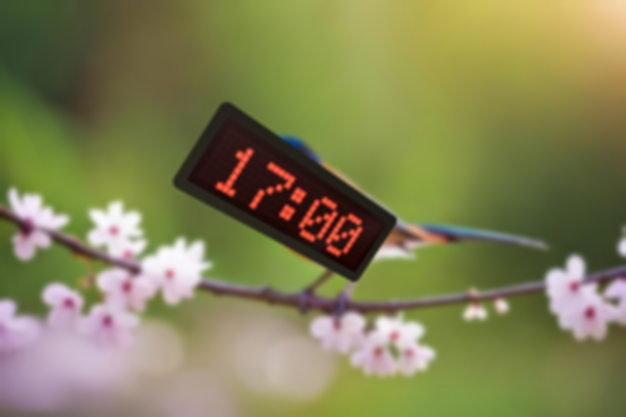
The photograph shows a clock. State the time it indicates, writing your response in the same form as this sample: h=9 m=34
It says h=17 m=0
